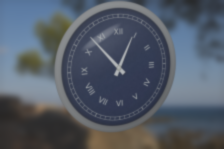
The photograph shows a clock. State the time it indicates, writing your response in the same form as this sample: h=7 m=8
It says h=12 m=53
